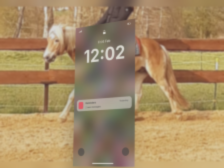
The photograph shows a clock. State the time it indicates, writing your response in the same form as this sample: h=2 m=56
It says h=12 m=2
